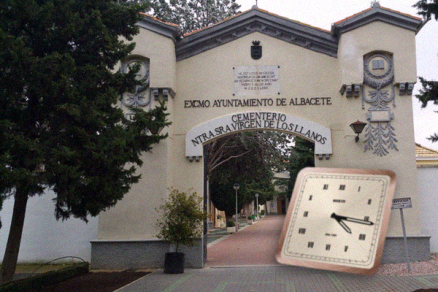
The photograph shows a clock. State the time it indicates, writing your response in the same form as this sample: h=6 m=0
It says h=4 m=16
